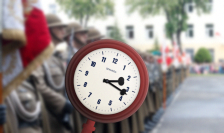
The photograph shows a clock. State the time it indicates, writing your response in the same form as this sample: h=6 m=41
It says h=2 m=17
